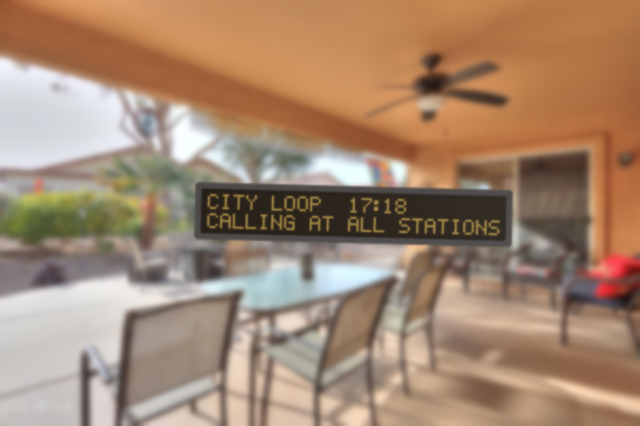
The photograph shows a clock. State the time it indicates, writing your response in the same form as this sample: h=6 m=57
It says h=17 m=18
